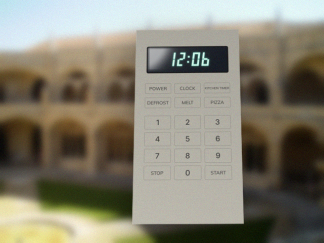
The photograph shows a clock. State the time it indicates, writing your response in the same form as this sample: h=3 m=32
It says h=12 m=6
